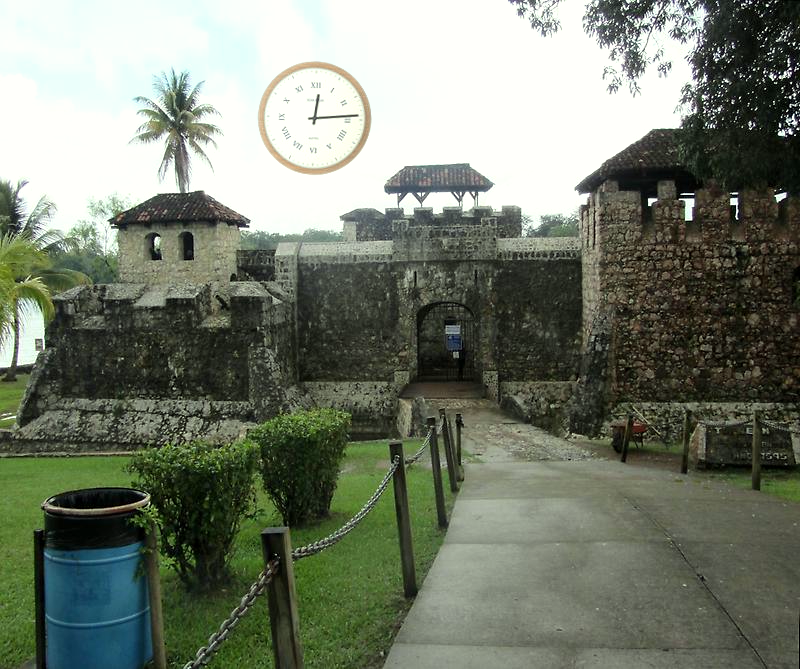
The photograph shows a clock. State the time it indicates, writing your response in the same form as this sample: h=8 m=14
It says h=12 m=14
